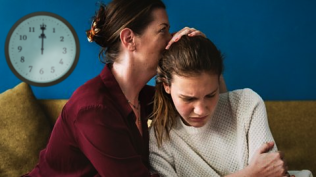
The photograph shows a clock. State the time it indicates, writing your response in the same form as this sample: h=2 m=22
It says h=12 m=0
